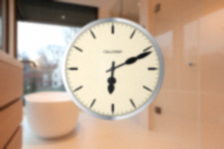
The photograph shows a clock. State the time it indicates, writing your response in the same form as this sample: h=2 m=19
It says h=6 m=11
